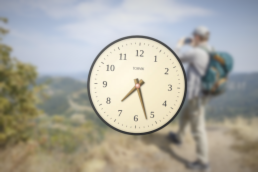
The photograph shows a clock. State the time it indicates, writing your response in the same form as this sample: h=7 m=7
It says h=7 m=27
